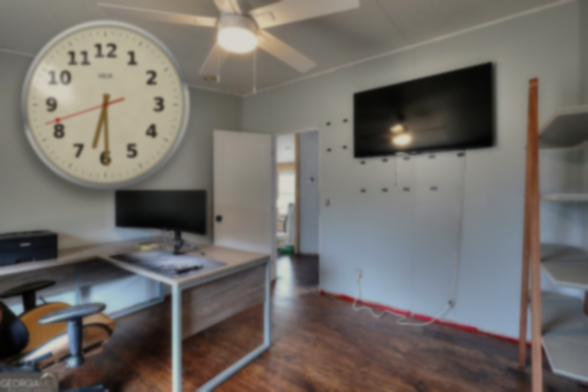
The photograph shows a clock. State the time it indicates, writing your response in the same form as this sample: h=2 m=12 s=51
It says h=6 m=29 s=42
